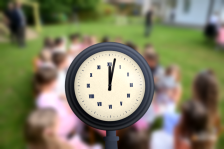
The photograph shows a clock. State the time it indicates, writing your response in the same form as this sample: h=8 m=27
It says h=12 m=2
